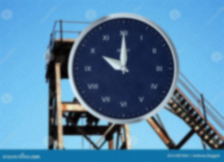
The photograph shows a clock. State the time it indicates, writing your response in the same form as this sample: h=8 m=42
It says h=10 m=0
